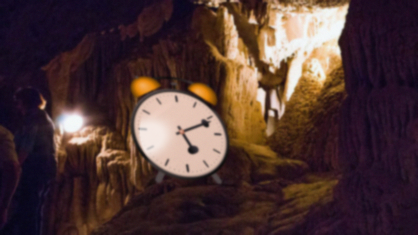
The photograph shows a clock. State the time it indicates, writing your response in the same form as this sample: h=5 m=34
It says h=5 m=11
